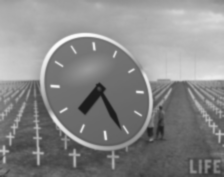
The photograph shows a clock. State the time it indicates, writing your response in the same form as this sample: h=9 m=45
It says h=7 m=26
